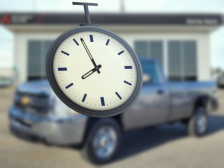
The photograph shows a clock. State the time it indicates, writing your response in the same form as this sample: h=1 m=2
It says h=7 m=57
